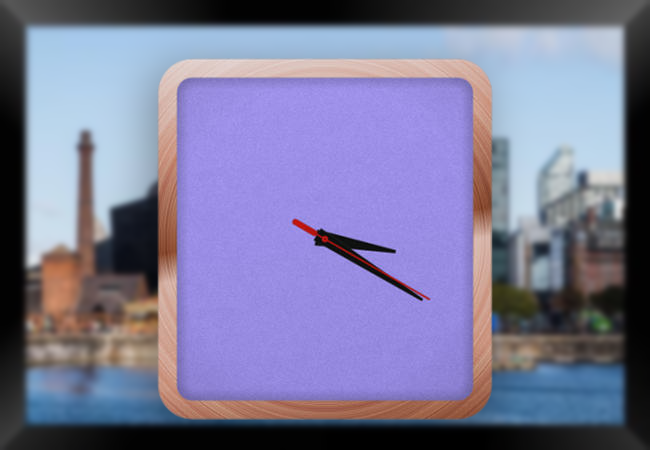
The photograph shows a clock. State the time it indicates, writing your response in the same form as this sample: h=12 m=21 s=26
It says h=3 m=20 s=20
